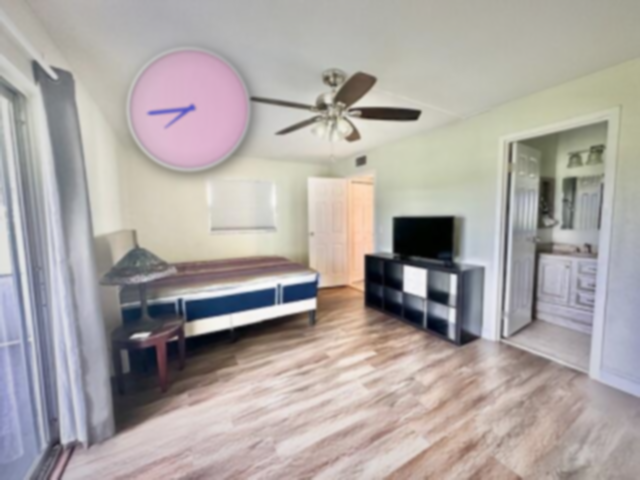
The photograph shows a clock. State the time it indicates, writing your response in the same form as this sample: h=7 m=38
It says h=7 m=44
